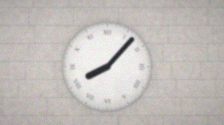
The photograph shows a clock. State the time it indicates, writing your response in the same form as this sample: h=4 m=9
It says h=8 m=7
